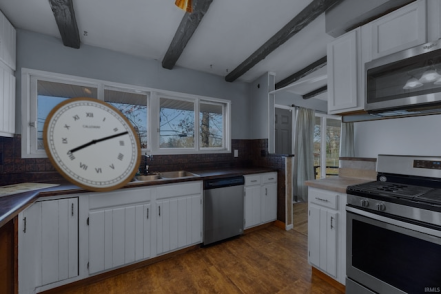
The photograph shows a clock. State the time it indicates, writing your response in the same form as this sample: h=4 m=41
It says h=8 m=12
